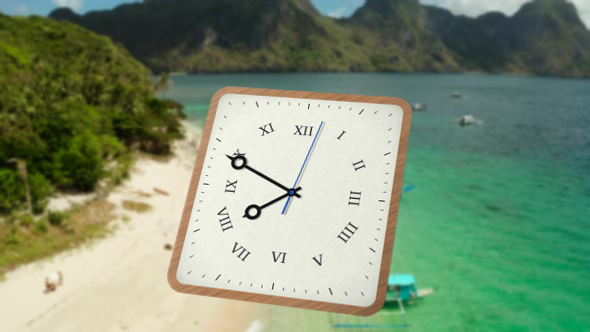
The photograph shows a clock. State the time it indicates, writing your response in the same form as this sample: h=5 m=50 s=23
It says h=7 m=49 s=2
